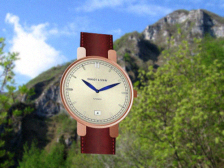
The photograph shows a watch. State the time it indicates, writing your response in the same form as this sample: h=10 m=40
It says h=10 m=11
